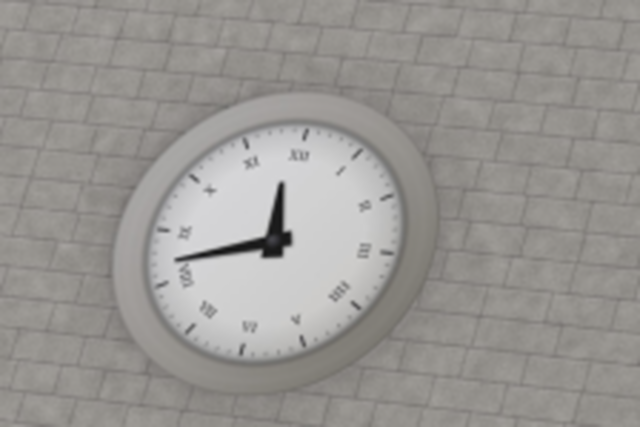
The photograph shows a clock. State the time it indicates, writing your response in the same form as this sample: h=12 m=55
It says h=11 m=42
